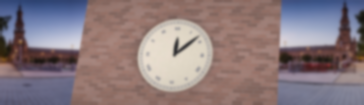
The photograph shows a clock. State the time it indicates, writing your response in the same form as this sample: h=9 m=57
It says h=12 m=8
